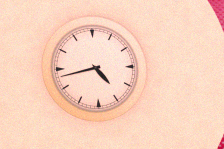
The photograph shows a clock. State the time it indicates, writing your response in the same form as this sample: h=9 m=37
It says h=4 m=43
